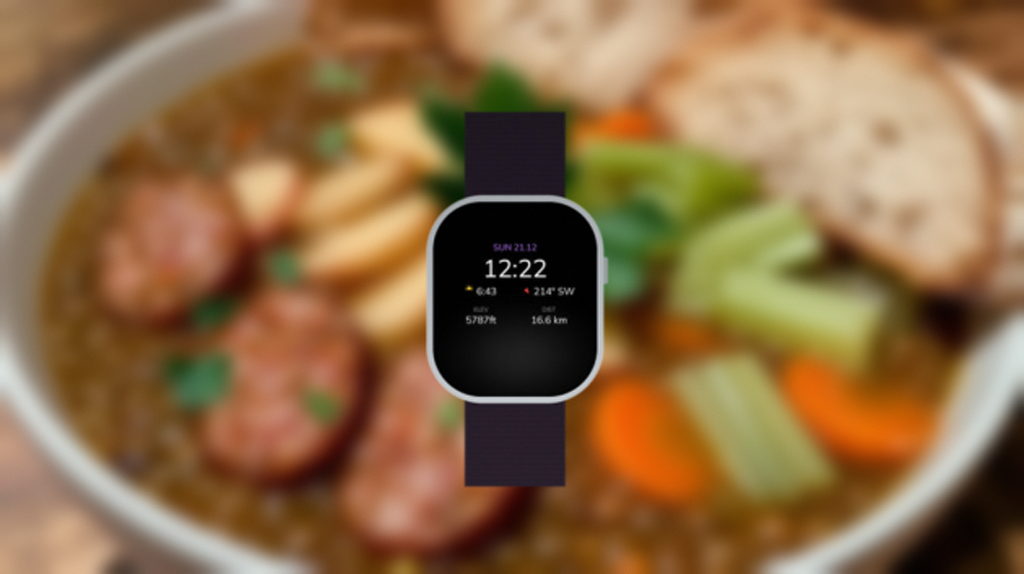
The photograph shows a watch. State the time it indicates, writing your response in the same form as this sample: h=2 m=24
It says h=12 m=22
